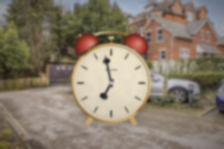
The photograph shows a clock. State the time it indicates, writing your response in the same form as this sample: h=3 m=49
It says h=6 m=58
